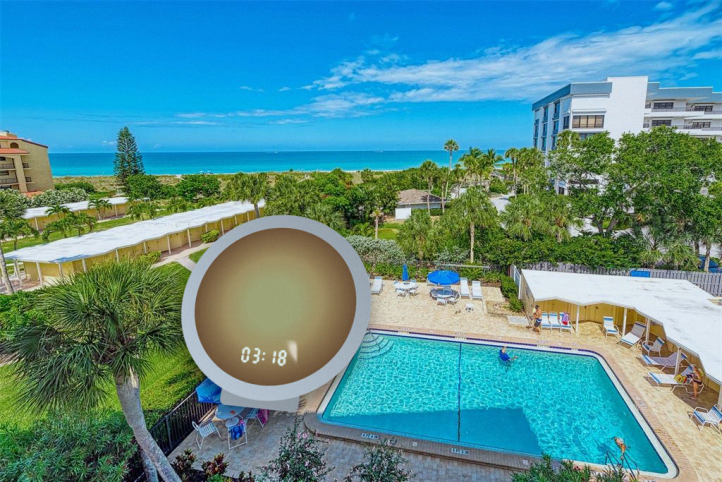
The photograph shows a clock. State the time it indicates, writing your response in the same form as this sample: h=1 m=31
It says h=3 m=18
